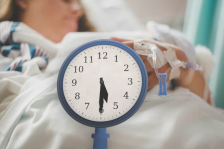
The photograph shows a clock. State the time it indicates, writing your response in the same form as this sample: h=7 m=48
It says h=5 m=30
